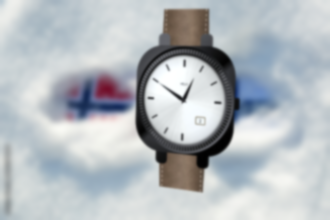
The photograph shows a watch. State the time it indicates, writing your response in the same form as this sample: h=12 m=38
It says h=12 m=50
